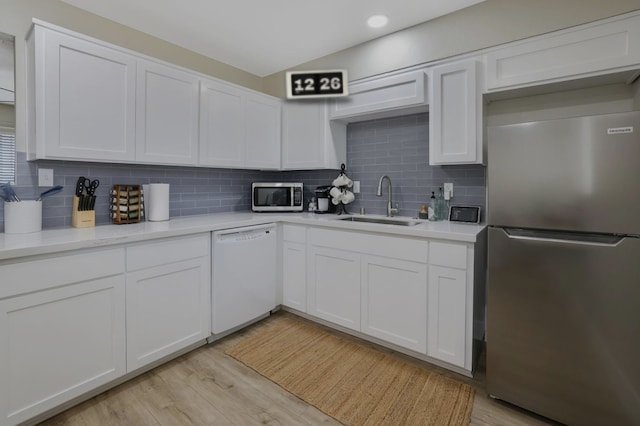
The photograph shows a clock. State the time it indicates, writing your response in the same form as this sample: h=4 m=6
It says h=12 m=26
